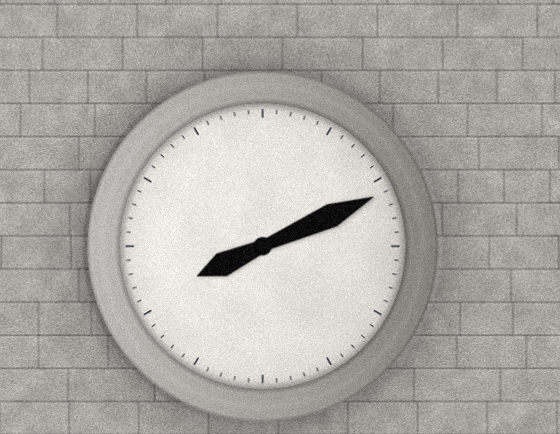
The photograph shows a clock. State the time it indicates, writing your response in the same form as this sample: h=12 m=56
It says h=8 m=11
